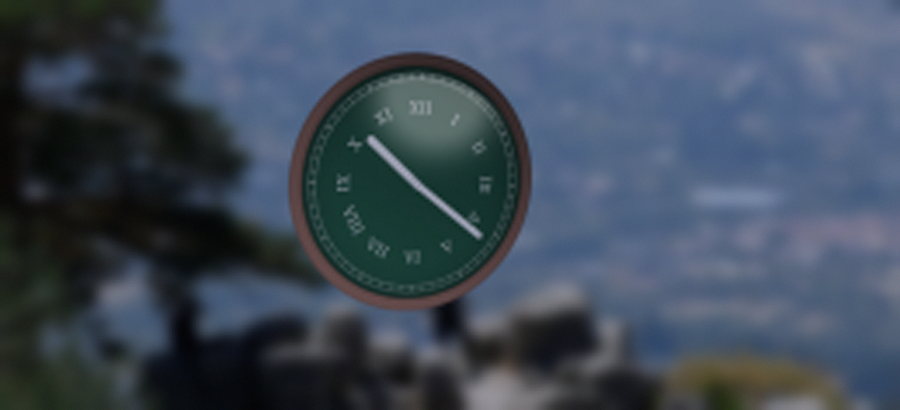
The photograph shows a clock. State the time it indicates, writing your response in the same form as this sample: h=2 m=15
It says h=10 m=21
